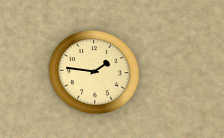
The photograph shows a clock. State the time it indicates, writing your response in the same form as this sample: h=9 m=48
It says h=1 m=46
